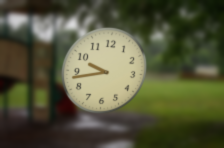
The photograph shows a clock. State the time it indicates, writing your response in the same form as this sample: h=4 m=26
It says h=9 m=43
